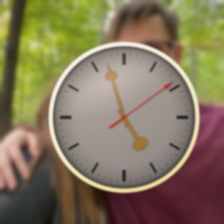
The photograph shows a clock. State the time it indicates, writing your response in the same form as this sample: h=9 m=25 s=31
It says h=4 m=57 s=9
